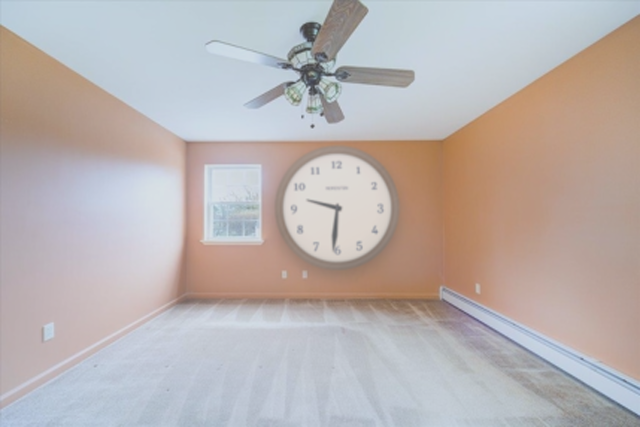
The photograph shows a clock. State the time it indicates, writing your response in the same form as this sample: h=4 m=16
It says h=9 m=31
